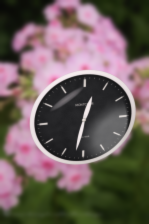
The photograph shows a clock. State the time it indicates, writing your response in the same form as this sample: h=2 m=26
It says h=12 m=32
